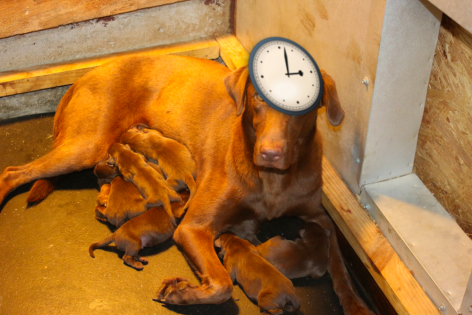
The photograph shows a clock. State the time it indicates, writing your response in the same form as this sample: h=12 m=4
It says h=3 m=2
